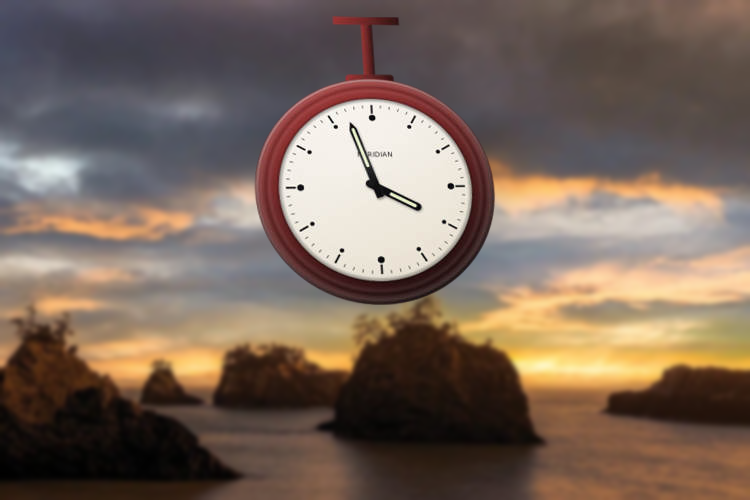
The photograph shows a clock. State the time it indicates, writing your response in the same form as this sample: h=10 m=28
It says h=3 m=57
